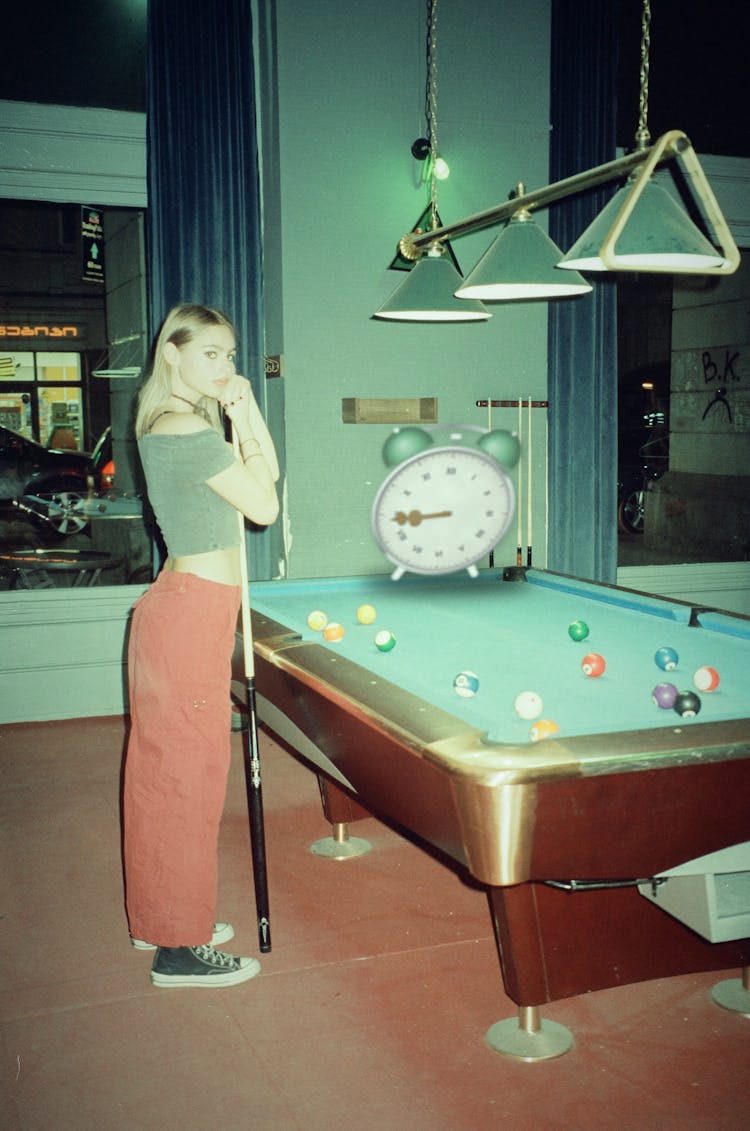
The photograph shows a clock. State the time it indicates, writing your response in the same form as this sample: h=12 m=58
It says h=8 m=44
